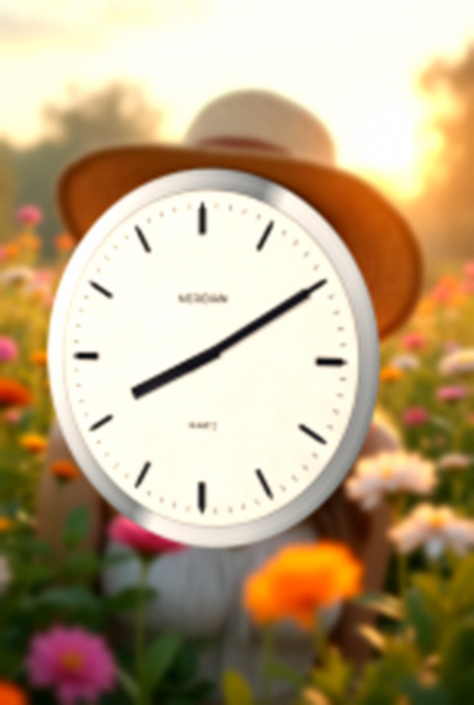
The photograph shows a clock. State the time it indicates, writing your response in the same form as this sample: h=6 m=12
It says h=8 m=10
